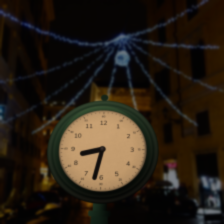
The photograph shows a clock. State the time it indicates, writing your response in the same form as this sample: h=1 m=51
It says h=8 m=32
